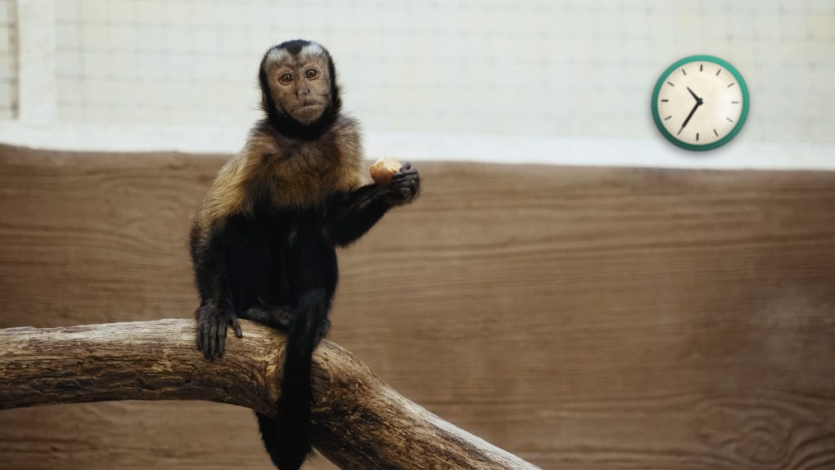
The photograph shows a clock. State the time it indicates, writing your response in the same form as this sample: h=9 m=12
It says h=10 m=35
